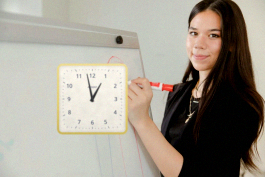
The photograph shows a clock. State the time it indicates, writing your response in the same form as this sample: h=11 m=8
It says h=12 m=58
